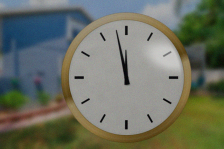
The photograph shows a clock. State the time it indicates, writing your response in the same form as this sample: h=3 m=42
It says h=11 m=58
